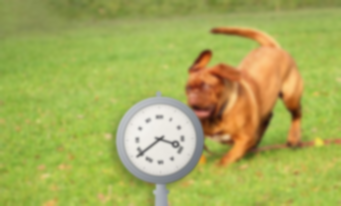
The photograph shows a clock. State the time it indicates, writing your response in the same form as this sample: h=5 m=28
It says h=3 m=39
